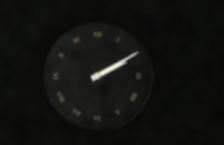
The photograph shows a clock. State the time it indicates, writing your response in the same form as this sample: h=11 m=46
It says h=2 m=10
